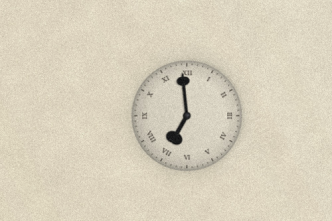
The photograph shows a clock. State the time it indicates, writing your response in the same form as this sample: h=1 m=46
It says h=6 m=59
